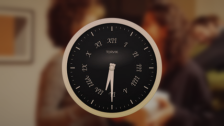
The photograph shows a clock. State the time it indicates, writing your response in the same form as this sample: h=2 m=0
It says h=6 m=30
